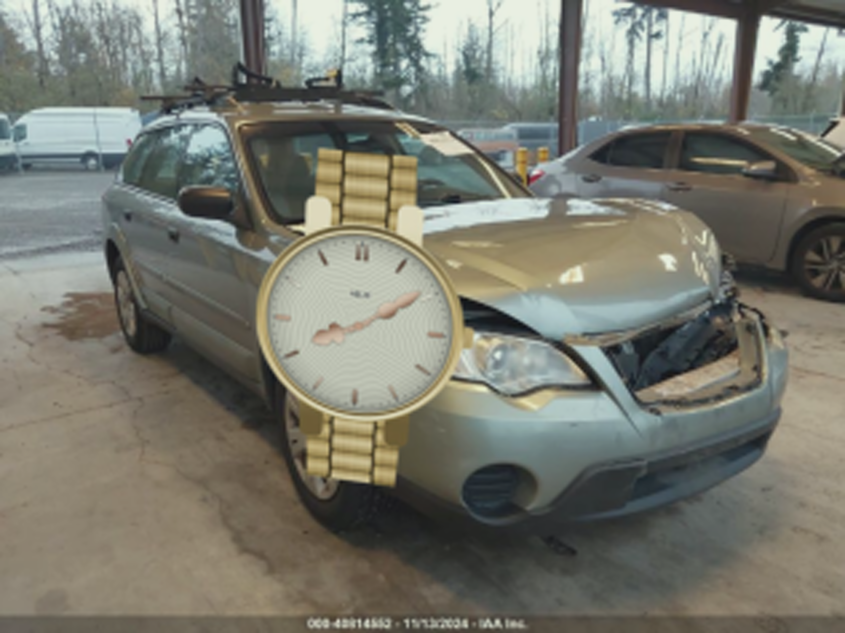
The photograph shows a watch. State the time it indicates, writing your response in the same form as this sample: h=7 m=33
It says h=8 m=9
